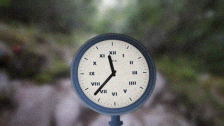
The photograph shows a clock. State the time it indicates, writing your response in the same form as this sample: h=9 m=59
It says h=11 m=37
